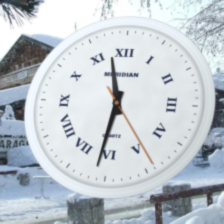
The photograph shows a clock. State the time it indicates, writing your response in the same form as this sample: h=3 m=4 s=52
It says h=11 m=31 s=24
